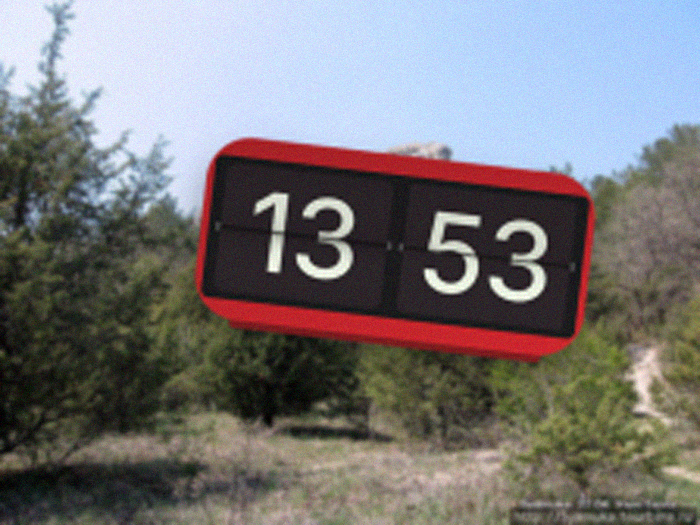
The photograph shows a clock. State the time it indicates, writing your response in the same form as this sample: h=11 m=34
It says h=13 m=53
